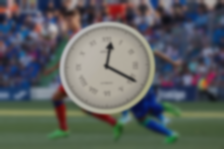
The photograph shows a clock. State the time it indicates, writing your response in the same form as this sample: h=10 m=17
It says h=12 m=20
